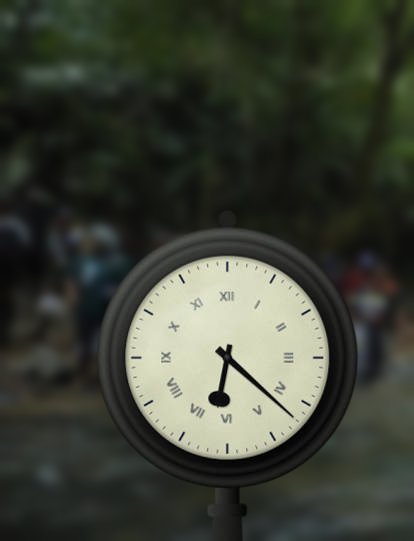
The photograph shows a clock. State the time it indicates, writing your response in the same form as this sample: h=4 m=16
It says h=6 m=22
